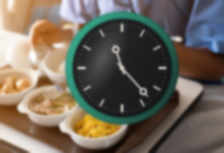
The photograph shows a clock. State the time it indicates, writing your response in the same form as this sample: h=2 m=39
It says h=11 m=23
